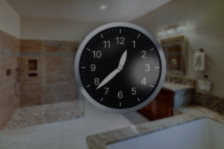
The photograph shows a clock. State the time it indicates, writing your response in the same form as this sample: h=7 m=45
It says h=12 m=38
